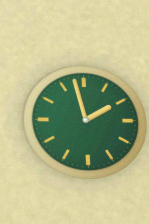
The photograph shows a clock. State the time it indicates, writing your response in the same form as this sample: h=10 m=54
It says h=1 m=58
